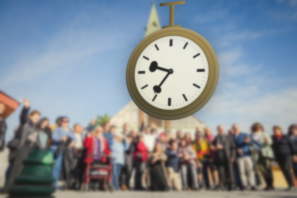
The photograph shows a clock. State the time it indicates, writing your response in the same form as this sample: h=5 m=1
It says h=9 m=36
